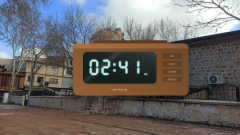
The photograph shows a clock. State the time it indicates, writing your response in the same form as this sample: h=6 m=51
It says h=2 m=41
